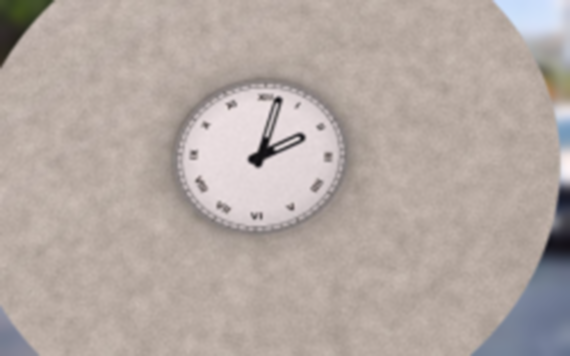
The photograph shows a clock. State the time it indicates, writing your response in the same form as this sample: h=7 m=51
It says h=2 m=2
